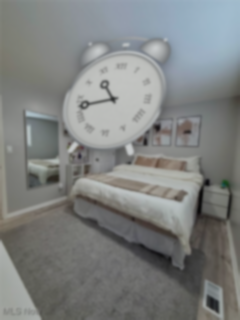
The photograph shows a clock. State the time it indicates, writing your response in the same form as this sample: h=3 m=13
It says h=10 m=43
